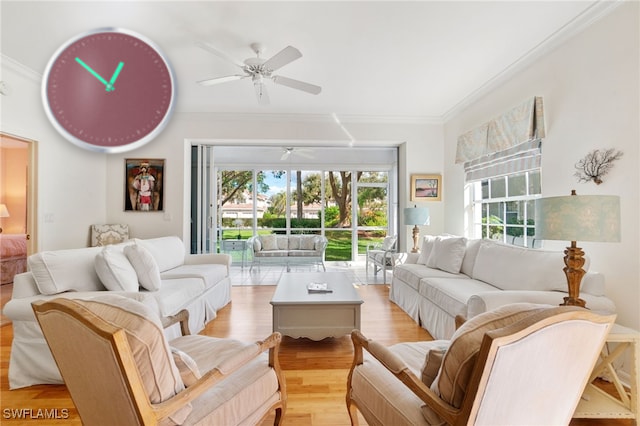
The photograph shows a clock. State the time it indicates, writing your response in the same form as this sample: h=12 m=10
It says h=12 m=52
